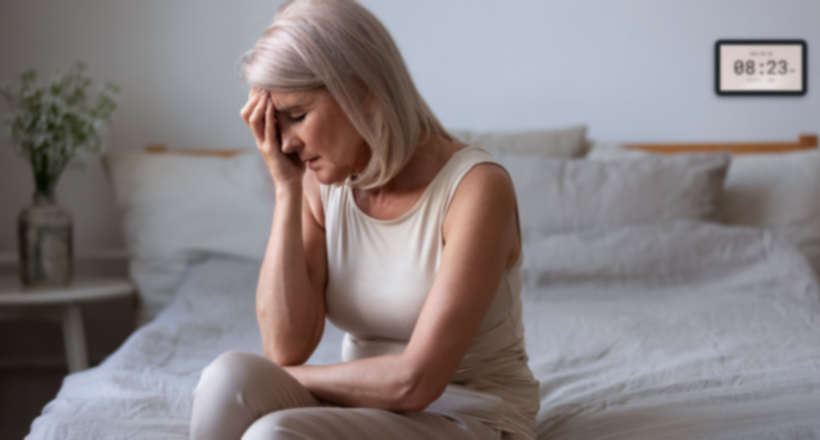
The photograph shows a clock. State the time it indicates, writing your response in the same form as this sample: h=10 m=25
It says h=8 m=23
